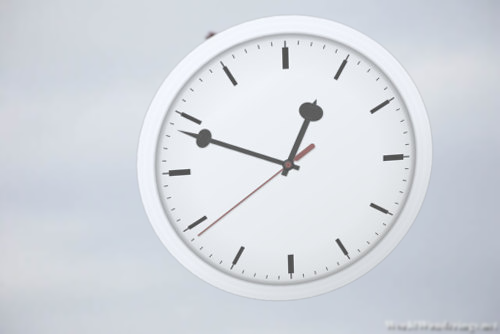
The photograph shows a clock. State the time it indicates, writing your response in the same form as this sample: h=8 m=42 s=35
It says h=12 m=48 s=39
